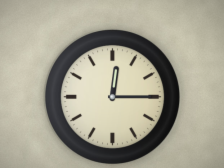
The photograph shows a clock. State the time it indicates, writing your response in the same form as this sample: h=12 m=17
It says h=12 m=15
